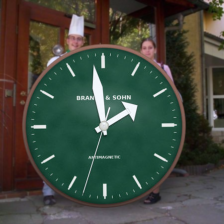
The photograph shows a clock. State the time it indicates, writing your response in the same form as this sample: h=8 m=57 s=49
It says h=1 m=58 s=33
